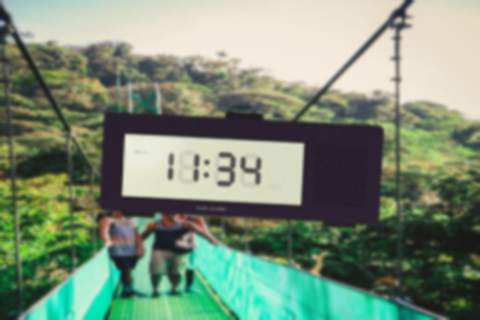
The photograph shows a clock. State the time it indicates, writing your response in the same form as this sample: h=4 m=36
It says h=11 m=34
